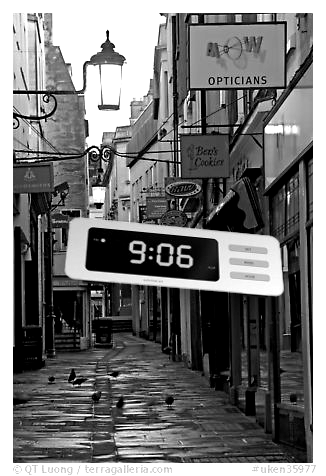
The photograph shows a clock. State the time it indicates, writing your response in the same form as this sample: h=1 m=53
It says h=9 m=6
